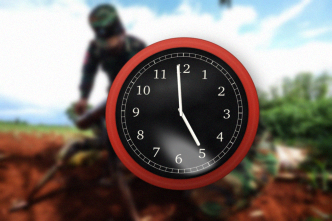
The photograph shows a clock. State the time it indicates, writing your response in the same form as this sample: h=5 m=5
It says h=4 m=59
